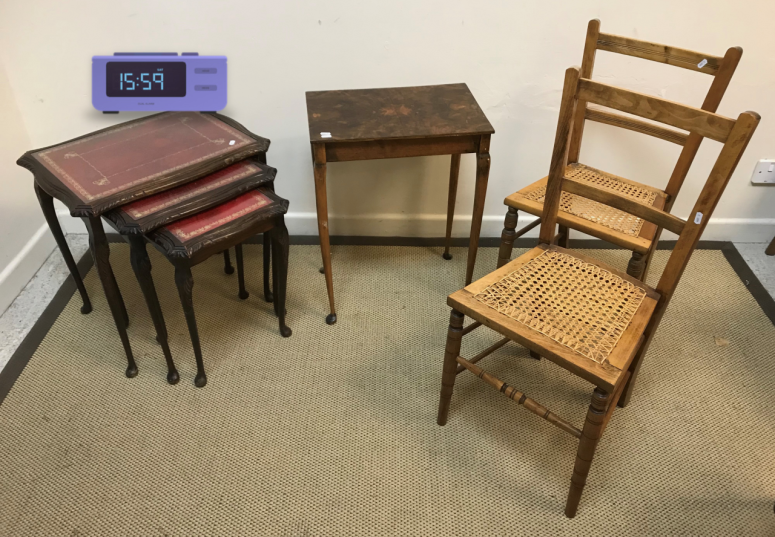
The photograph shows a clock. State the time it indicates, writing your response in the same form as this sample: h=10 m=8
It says h=15 m=59
